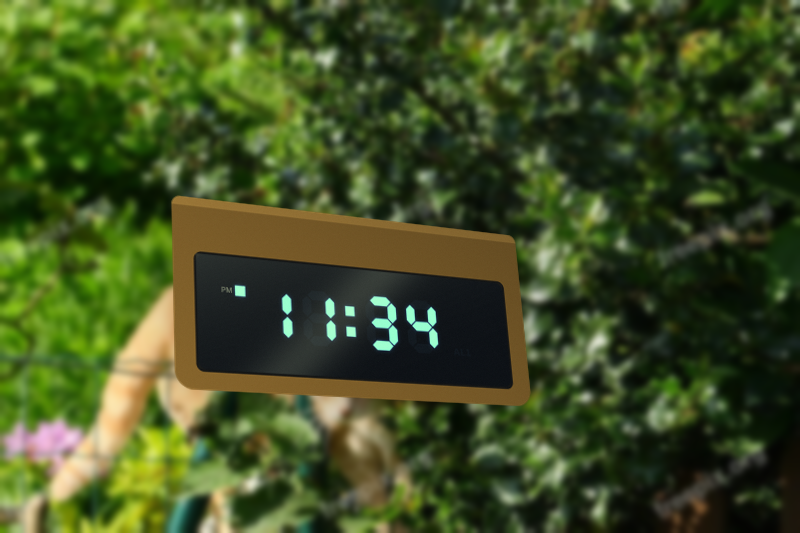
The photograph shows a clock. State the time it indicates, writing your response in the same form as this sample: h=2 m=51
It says h=11 m=34
